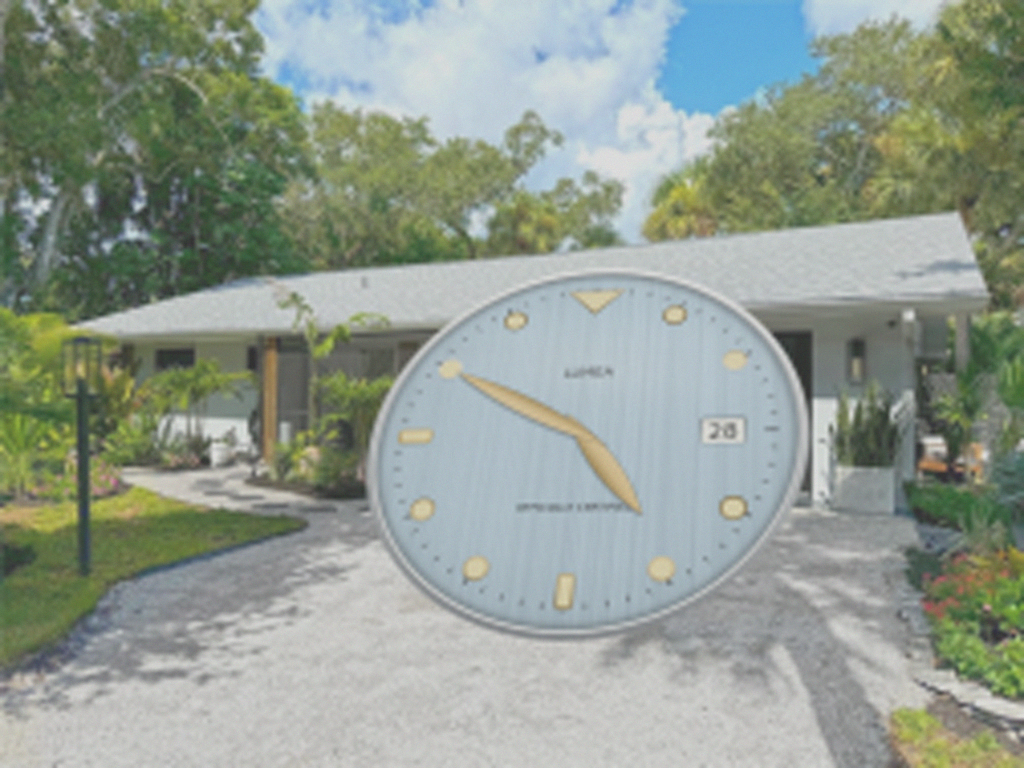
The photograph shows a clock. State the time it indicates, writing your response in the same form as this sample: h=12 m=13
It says h=4 m=50
